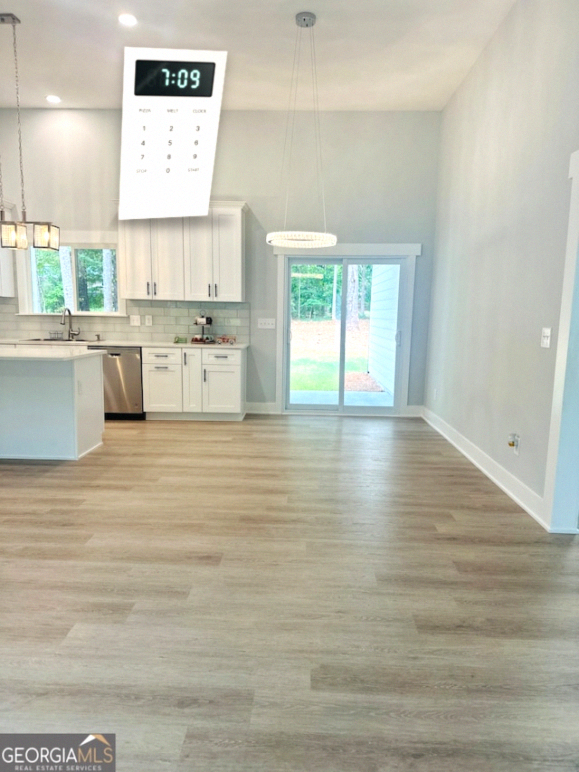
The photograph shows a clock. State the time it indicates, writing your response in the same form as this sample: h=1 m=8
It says h=7 m=9
